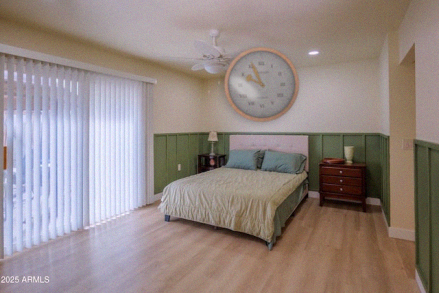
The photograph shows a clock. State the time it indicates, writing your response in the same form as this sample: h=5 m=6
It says h=9 m=56
